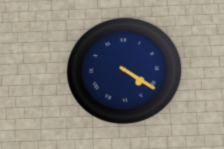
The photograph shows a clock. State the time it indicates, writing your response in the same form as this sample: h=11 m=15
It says h=4 m=21
